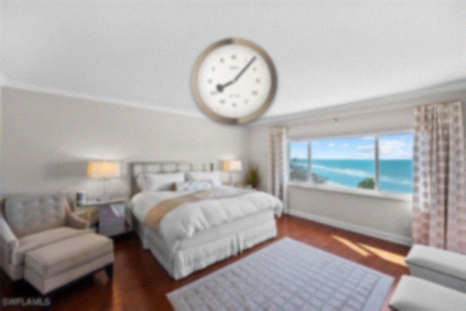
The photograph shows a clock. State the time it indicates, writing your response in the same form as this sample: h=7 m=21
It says h=8 m=7
